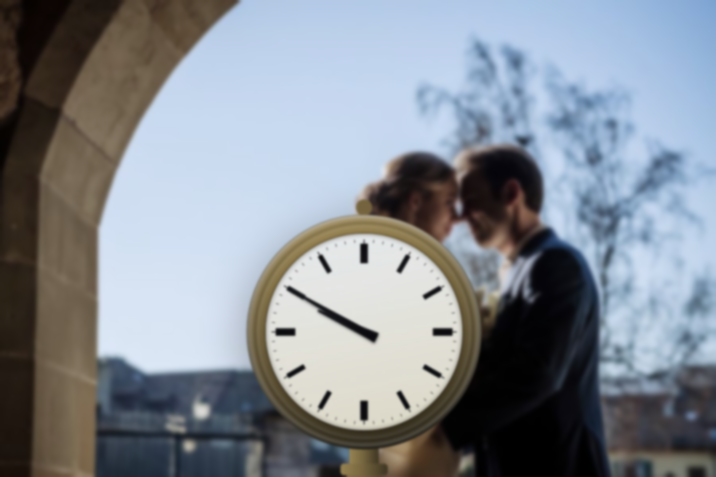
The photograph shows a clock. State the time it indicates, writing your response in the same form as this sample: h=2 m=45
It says h=9 m=50
